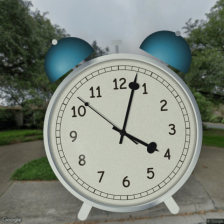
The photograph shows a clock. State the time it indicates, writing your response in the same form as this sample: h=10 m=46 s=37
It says h=4 m=2 s=52
